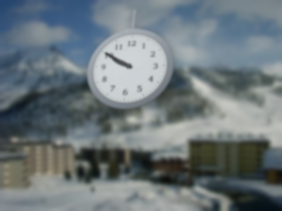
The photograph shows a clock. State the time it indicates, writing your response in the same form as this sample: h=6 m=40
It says h=9 m=50
